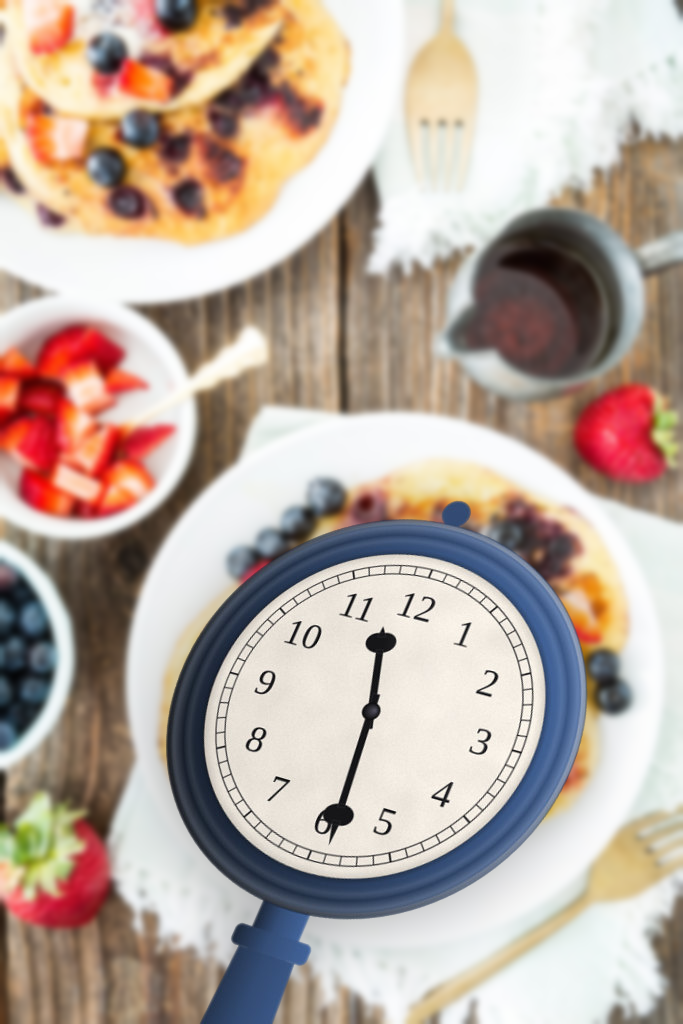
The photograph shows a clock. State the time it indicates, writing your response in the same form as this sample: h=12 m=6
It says h=11 m=29
